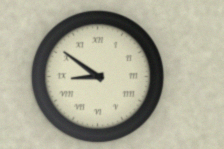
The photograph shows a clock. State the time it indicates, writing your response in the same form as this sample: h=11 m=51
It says h=8 m=51
